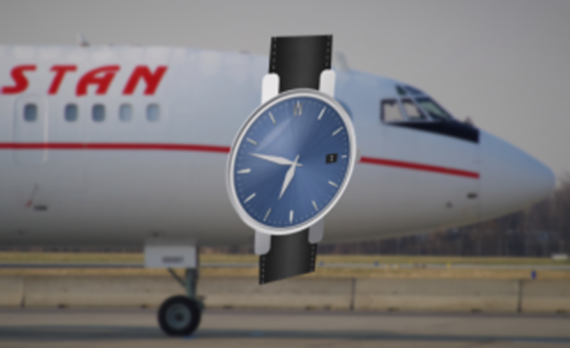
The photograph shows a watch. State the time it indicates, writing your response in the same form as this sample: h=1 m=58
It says h=6 m=48
